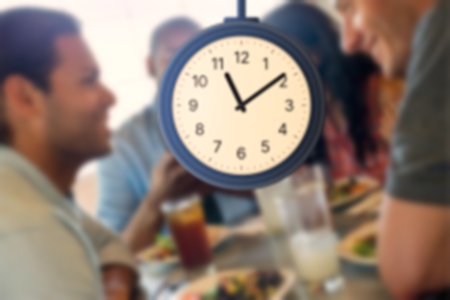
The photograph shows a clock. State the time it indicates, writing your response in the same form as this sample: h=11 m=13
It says h=11 m=9
